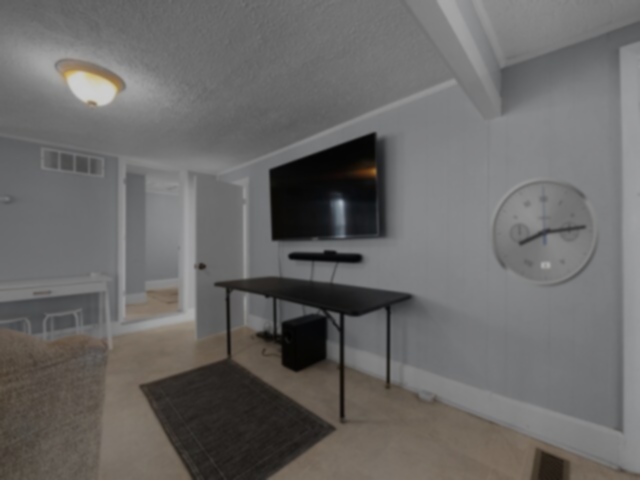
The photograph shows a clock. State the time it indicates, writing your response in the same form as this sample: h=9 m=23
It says h=8 m=14
